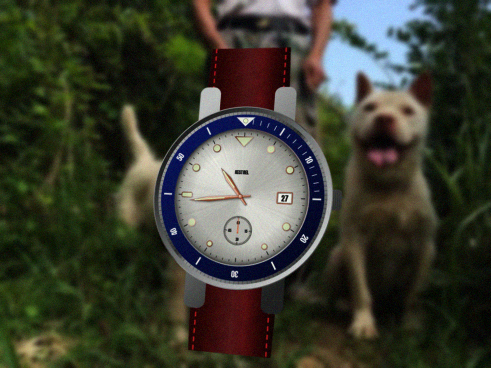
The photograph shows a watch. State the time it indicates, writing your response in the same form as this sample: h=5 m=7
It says h=10 m=44
